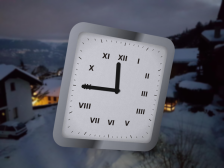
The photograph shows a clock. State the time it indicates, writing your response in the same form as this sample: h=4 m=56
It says h=11 m=45
